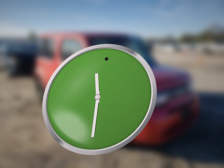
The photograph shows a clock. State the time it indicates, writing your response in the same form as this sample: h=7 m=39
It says h=11 m=29
